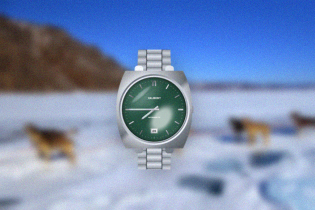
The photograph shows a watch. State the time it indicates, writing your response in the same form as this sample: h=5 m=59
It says h=7 m=45
